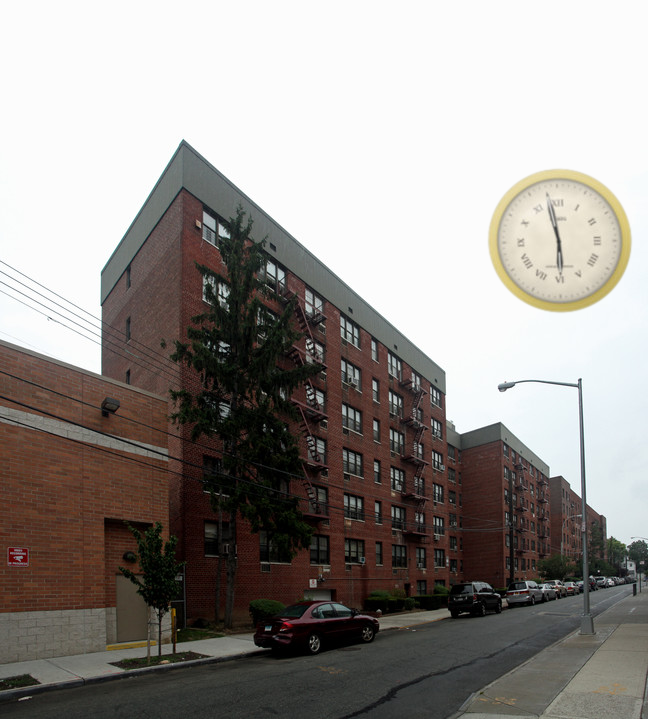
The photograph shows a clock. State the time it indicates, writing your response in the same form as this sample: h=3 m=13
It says h=5 m=58
